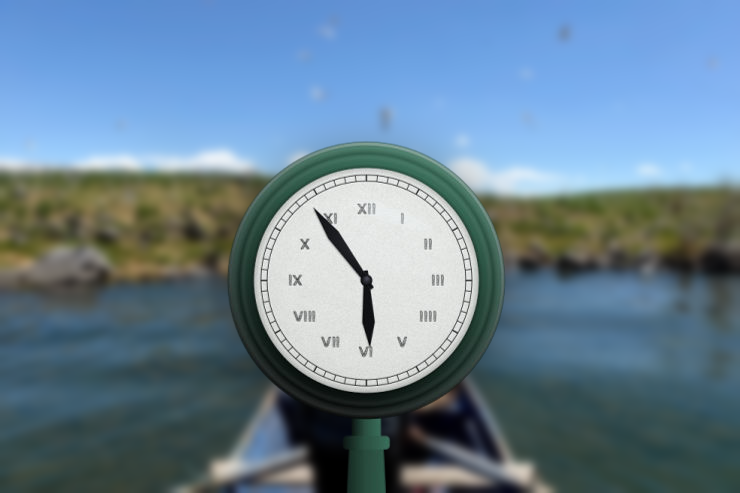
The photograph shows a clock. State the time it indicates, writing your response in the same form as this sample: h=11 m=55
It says h=5 m=54
